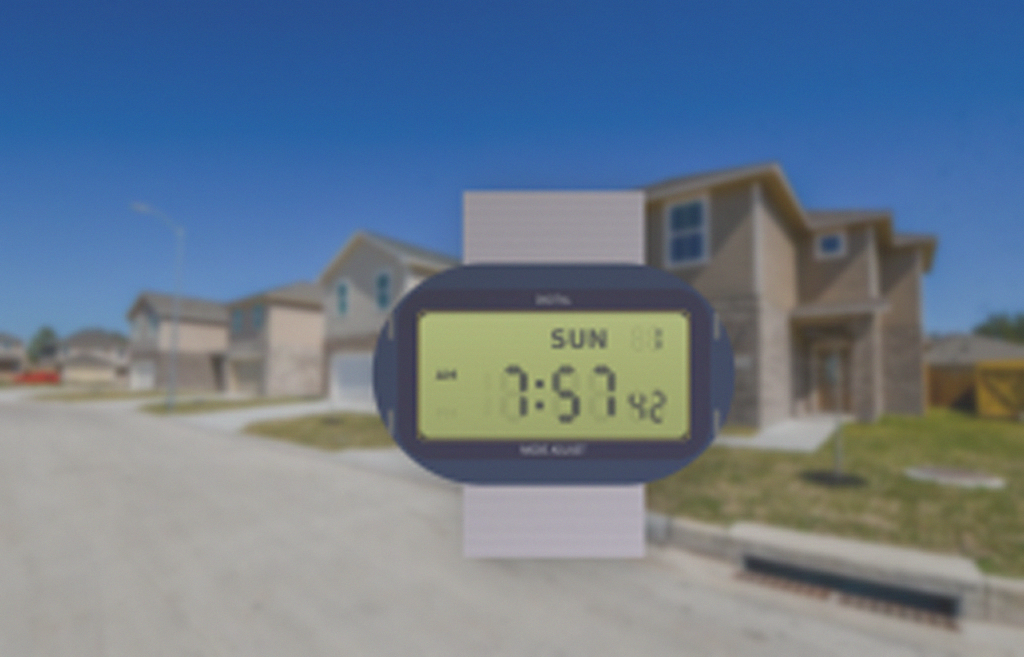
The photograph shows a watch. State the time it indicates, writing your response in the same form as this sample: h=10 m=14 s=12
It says h=7 m=57 s=42
